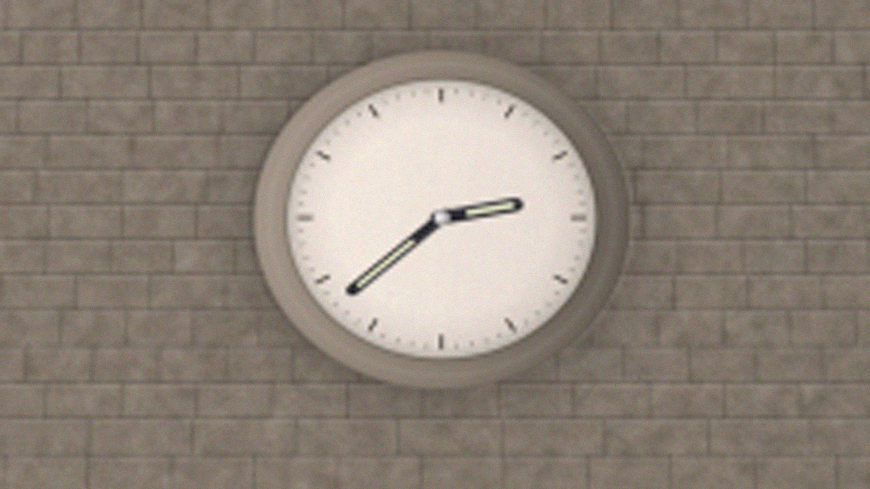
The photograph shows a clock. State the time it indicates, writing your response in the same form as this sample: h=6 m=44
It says h=2 m=38
